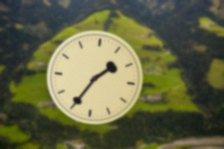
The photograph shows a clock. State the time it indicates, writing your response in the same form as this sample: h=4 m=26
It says h=1 m=35
